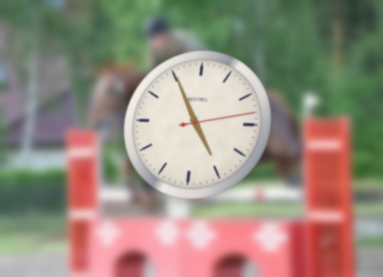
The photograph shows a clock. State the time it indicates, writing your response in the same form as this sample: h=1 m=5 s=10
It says h=4 m=55 s=13
